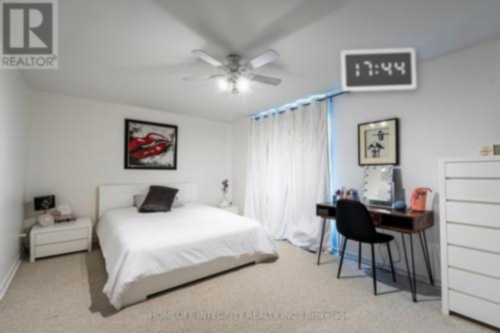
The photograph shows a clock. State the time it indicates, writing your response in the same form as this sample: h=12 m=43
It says h=17 m=44
